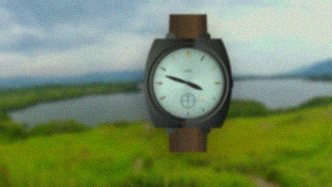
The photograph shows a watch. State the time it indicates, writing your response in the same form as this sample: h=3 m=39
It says h=3 m=48
